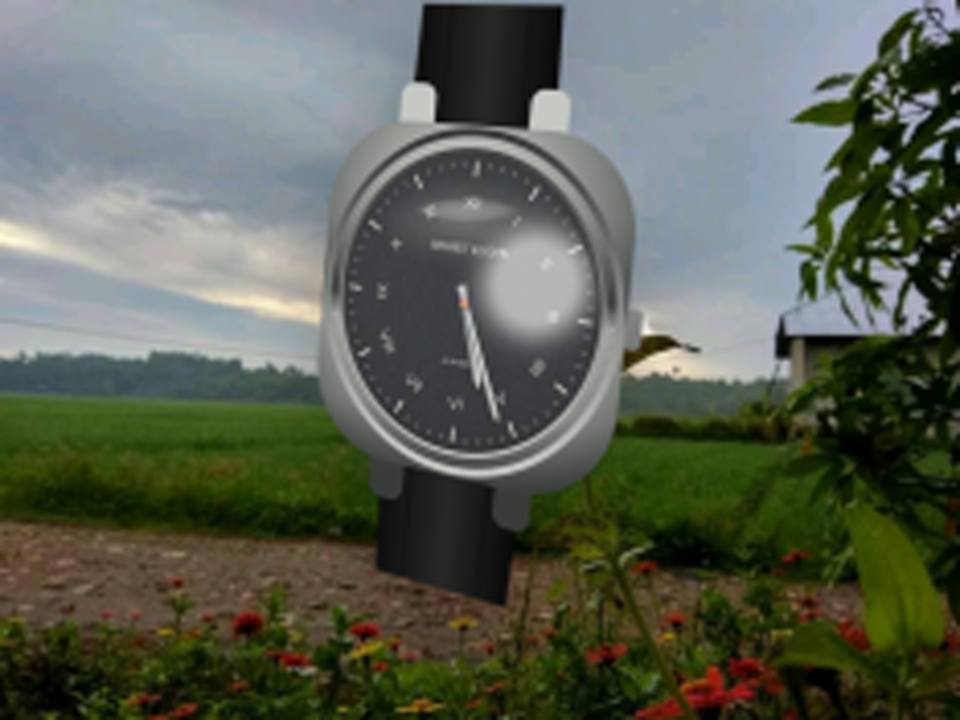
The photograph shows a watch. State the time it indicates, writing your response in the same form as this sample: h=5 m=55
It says h=5 m=26
